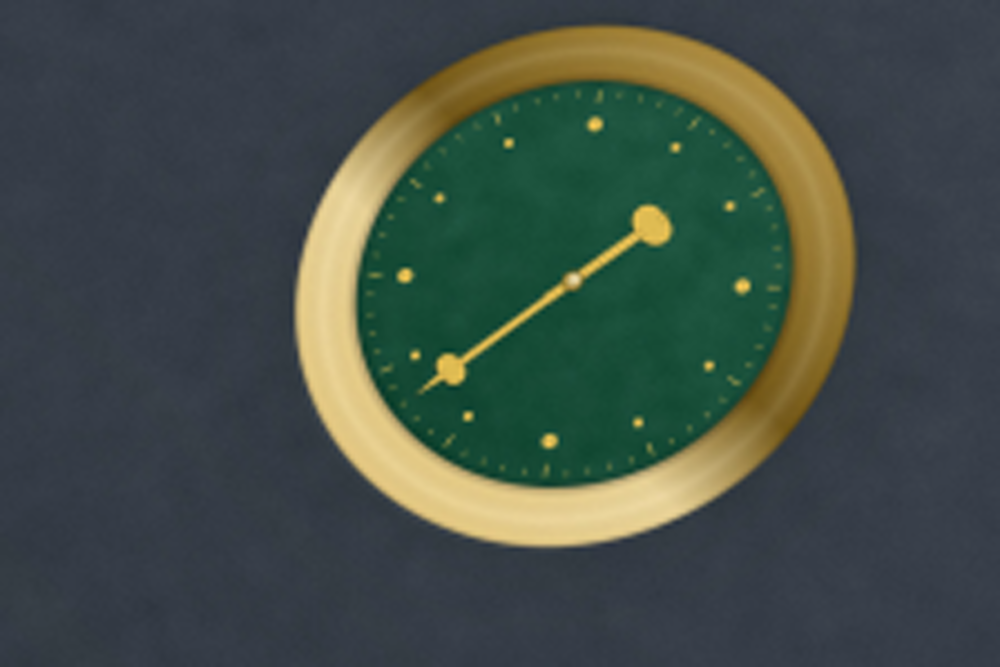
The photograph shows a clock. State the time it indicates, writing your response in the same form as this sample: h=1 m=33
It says h=1 m=38
